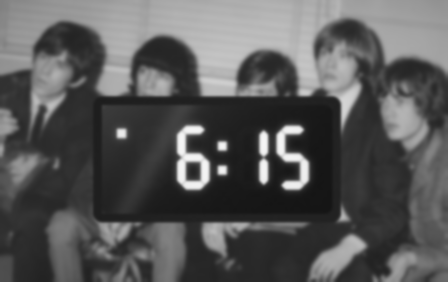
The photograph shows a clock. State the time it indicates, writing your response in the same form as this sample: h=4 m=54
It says h=6 m=15
